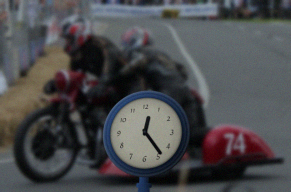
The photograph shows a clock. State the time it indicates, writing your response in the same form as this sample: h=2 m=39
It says h=12 m=24
